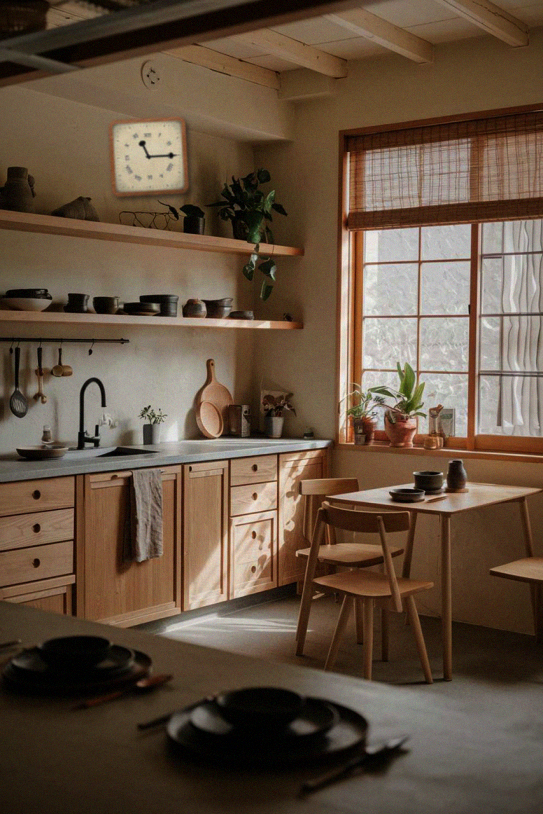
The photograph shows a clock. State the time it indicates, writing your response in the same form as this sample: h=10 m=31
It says h=11 m=15
